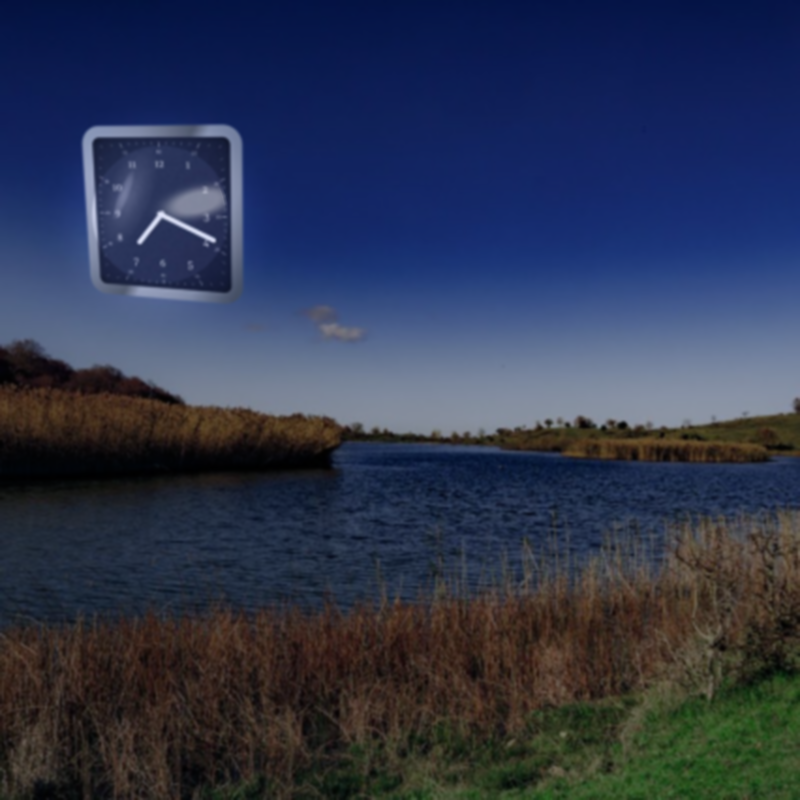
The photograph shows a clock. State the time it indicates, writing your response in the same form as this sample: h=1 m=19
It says h=7 m=19
